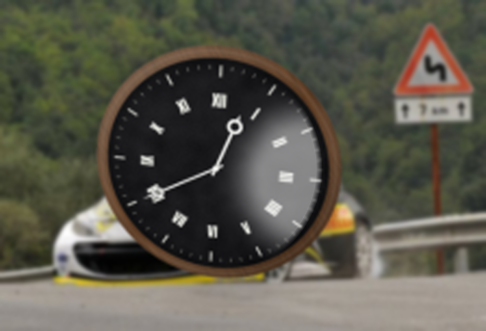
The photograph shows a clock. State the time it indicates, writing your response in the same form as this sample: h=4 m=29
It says h=12 m=40
